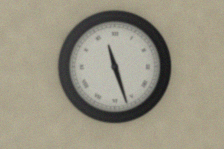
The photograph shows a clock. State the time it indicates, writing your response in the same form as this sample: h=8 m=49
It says h=11 m=27
